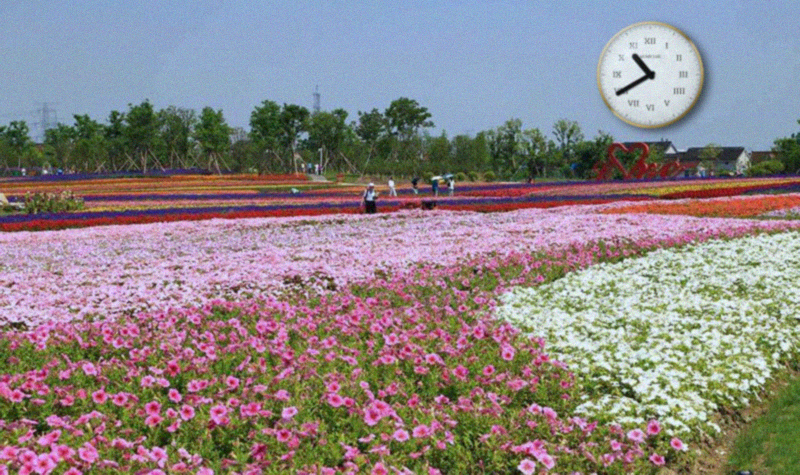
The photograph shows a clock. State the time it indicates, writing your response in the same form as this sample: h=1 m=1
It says h=10 m=40
